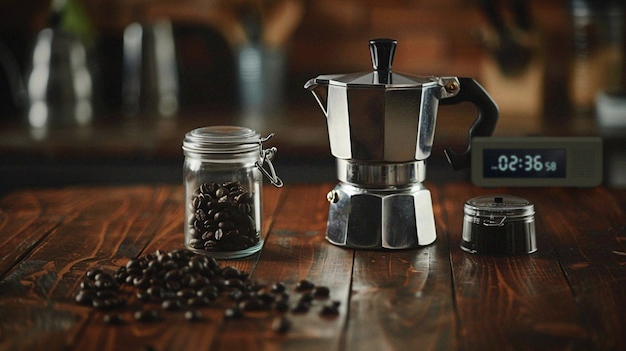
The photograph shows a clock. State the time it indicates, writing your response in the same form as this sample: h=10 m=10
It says h=2 m=36
